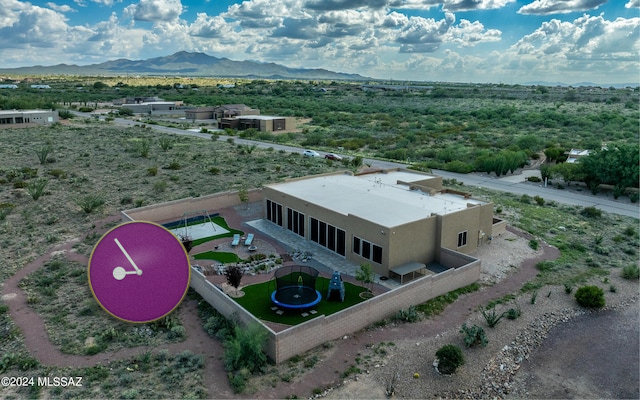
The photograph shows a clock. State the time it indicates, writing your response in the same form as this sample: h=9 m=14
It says h=8 m=54
